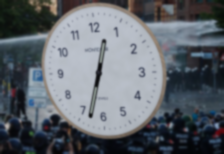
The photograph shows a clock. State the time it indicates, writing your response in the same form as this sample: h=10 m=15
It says h=12 m=33
